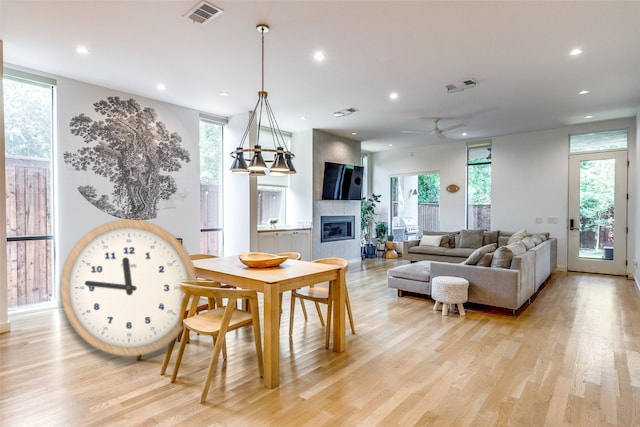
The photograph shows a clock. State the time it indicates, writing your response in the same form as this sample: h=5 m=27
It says h=11 m=46
